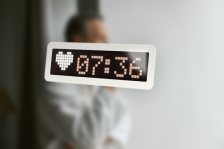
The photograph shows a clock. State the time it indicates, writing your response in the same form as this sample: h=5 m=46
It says h=7 m=36
